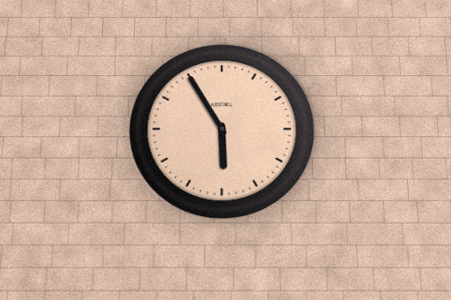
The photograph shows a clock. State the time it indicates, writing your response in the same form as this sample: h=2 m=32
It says h=5 m=55
